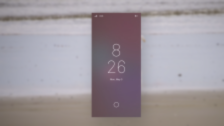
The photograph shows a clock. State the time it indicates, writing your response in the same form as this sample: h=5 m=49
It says h=8 m=26
